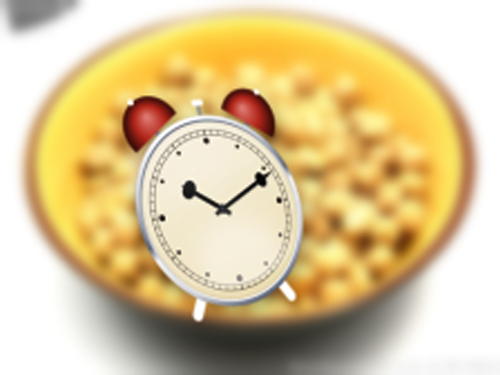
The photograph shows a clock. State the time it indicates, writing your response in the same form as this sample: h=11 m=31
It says h=10 m=11
